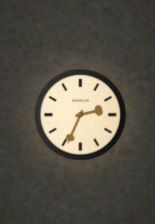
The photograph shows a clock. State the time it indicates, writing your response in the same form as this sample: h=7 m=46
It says h=2 m=34
